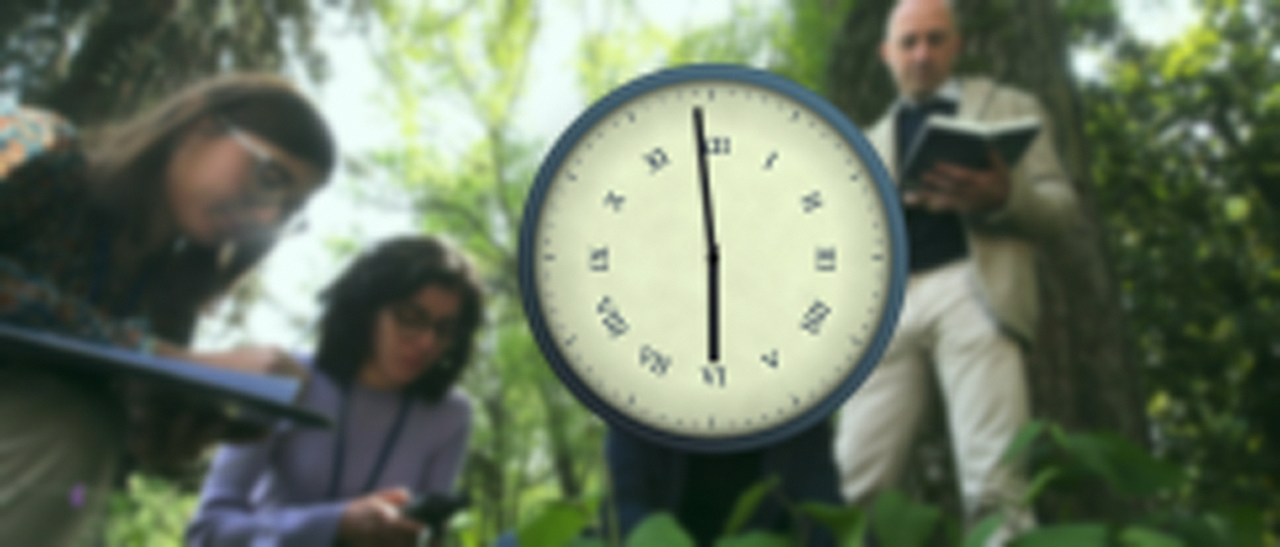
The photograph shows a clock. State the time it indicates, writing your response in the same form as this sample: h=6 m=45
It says h=5 m=59
